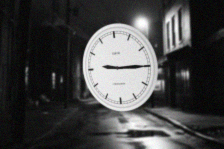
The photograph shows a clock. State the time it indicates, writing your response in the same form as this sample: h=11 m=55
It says h=9 m=15
